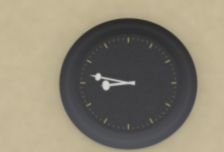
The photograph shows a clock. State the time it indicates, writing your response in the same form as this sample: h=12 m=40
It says h=8 m=47
